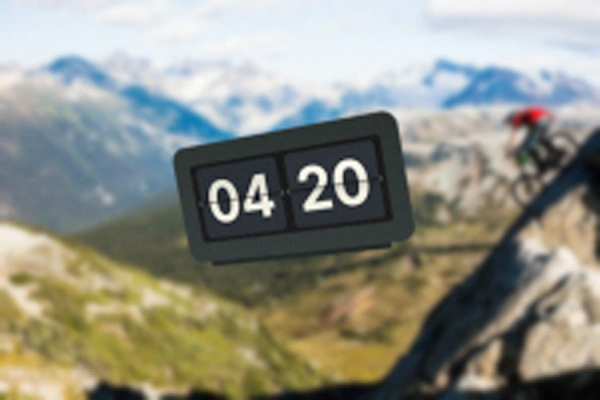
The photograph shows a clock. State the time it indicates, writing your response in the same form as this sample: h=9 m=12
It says h=4 m=20
